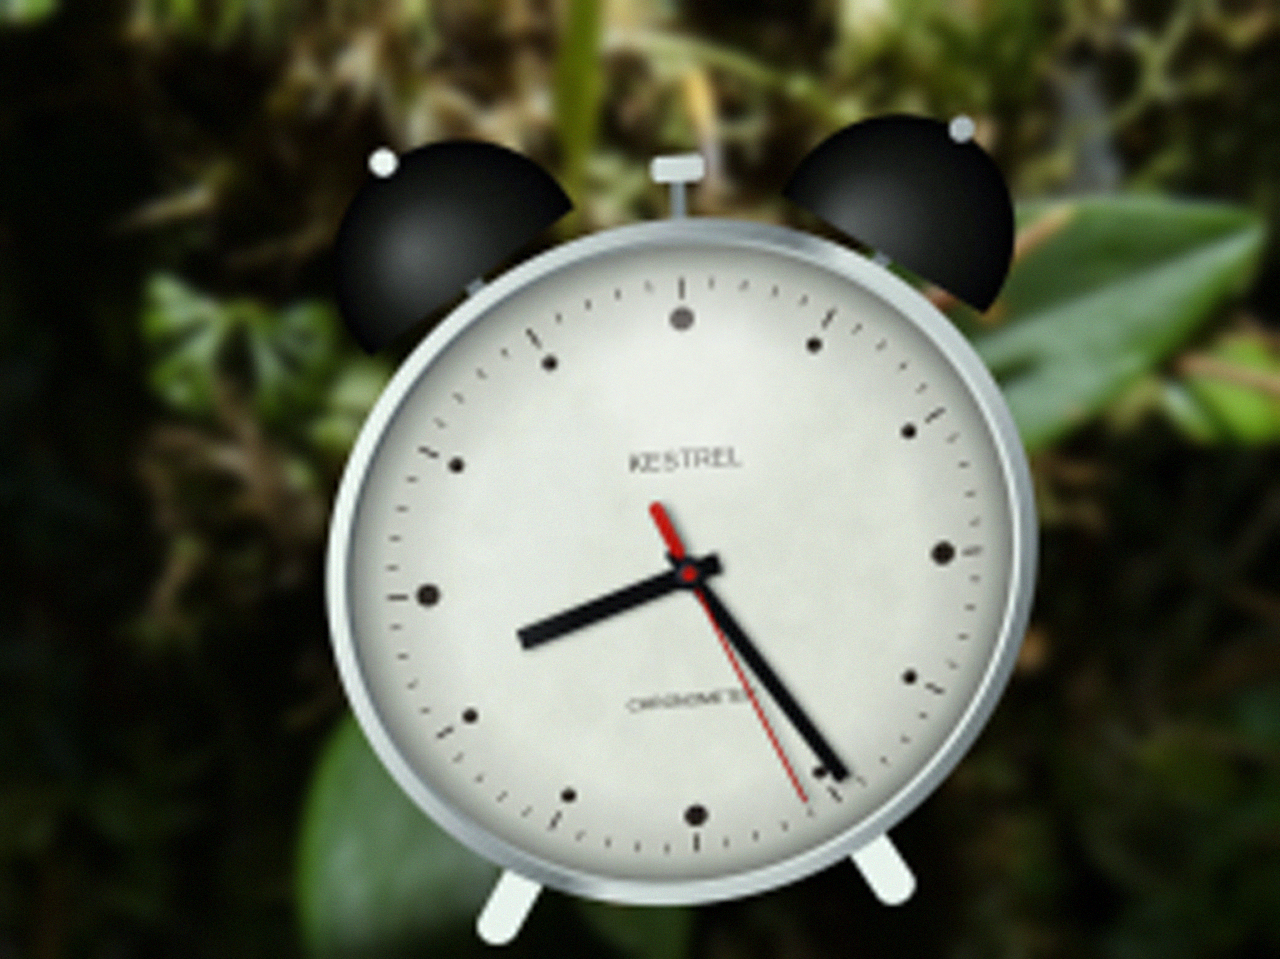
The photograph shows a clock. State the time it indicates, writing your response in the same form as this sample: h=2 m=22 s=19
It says h=8 m=24 s=26
